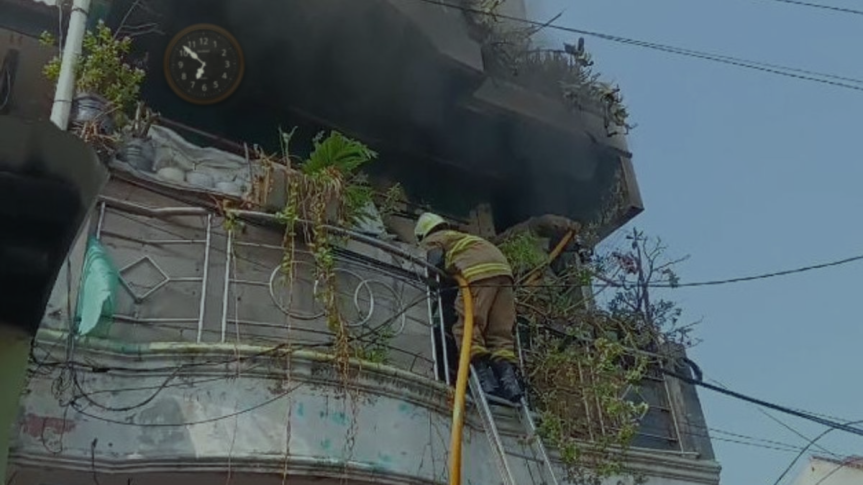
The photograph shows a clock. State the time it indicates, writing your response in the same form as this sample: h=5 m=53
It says h=6 m=52
